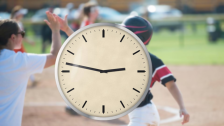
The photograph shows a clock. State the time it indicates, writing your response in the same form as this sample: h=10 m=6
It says h=2 m=47
